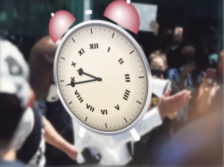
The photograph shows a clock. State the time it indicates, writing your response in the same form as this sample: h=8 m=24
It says h=9 m=44
